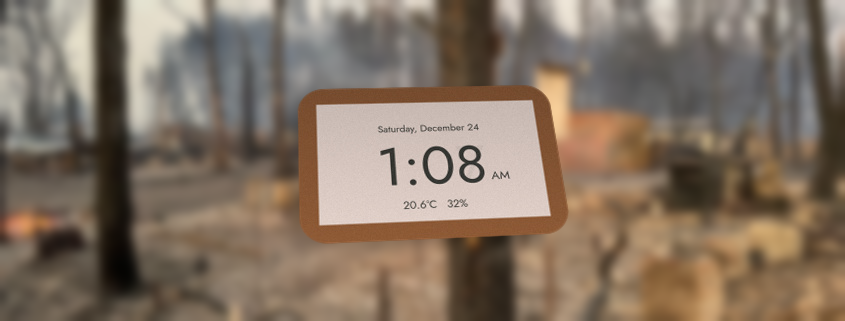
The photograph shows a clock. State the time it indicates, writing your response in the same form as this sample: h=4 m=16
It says h=1 m=8
